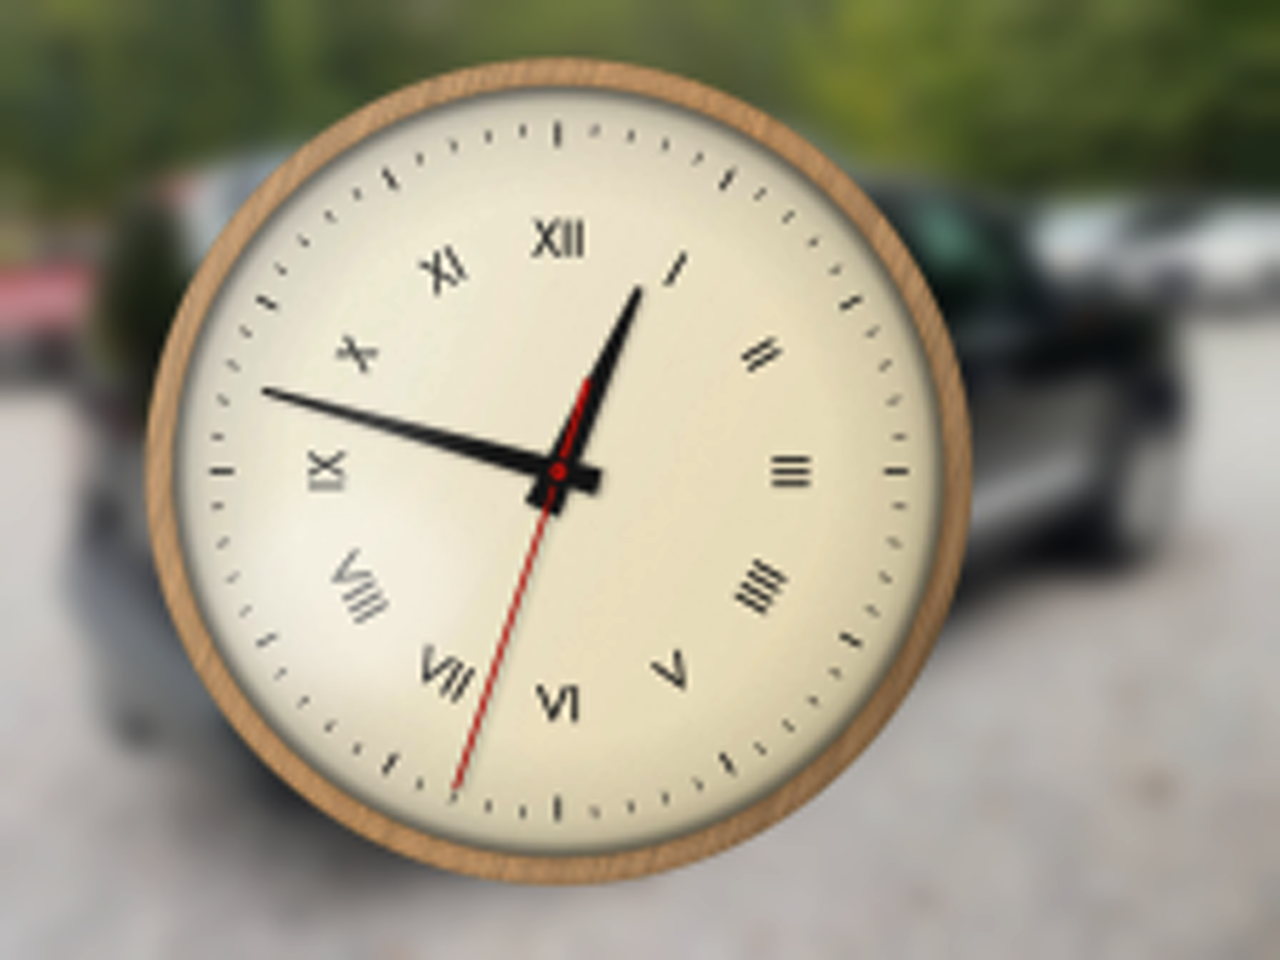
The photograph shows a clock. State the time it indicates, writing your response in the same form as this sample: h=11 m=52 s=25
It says h=12 m=47 s=33
